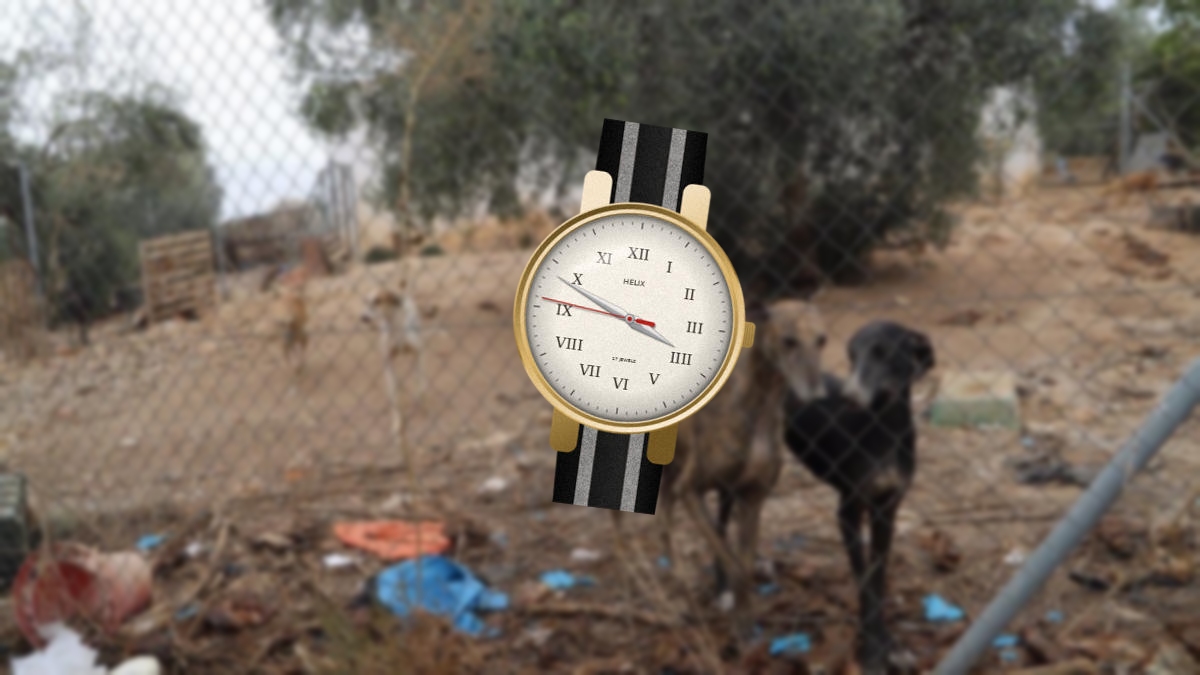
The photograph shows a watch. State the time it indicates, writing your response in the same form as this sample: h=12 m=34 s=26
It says h=3 m=48 s=46
